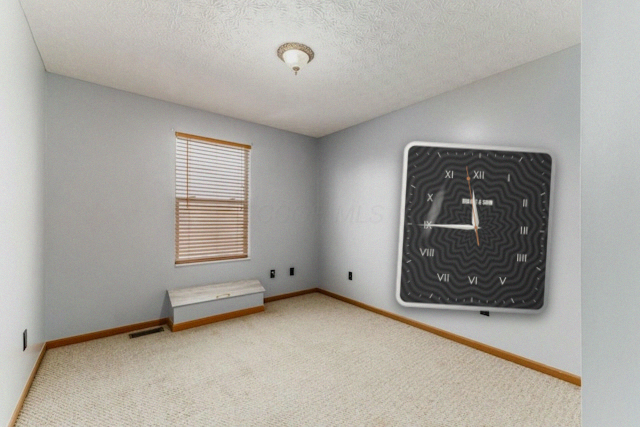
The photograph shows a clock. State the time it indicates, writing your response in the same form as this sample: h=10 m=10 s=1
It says h=11 m=44 s=58
